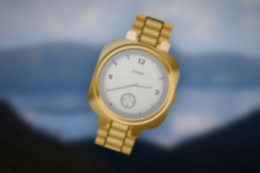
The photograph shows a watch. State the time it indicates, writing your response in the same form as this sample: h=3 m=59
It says h=2 m=40
